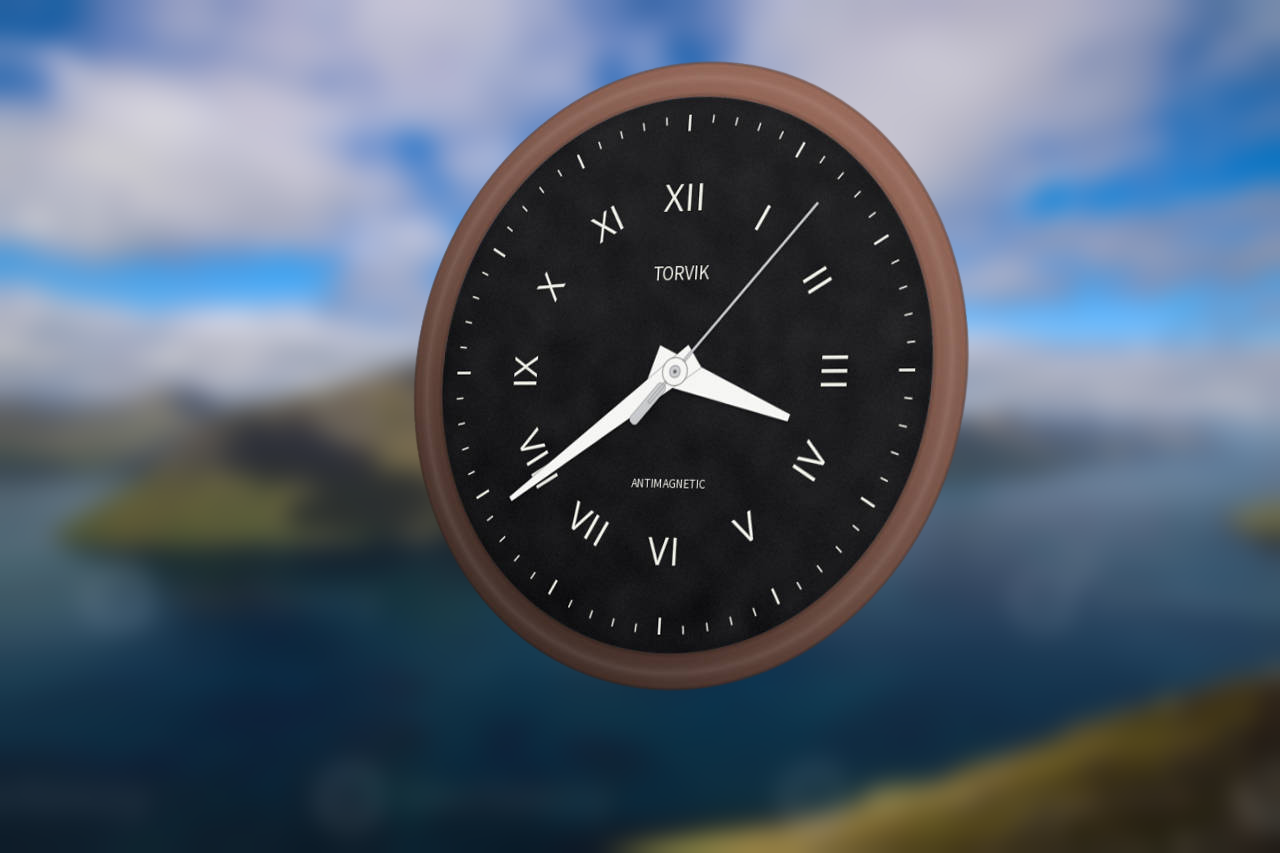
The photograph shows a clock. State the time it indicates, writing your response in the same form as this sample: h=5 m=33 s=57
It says h=3 m=39 s=7
